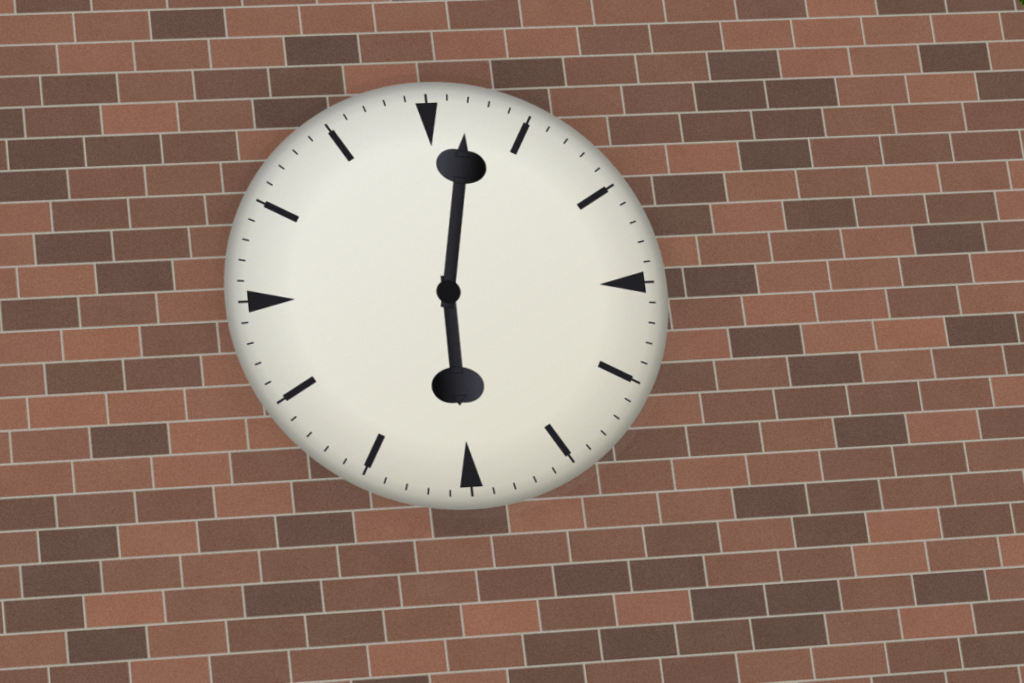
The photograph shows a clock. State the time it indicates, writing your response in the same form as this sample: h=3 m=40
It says h=6 m=2
